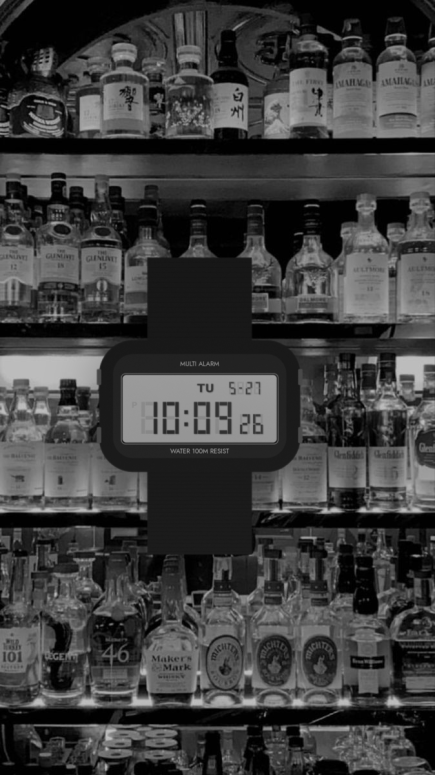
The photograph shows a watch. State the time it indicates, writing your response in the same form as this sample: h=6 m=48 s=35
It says h=10 m=9 s=26
